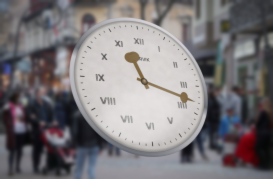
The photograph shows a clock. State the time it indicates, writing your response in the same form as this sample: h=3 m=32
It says h=11 m=18
